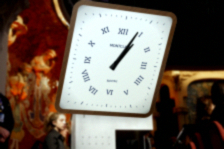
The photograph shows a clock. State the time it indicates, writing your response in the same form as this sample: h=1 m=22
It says h=1 m=4
